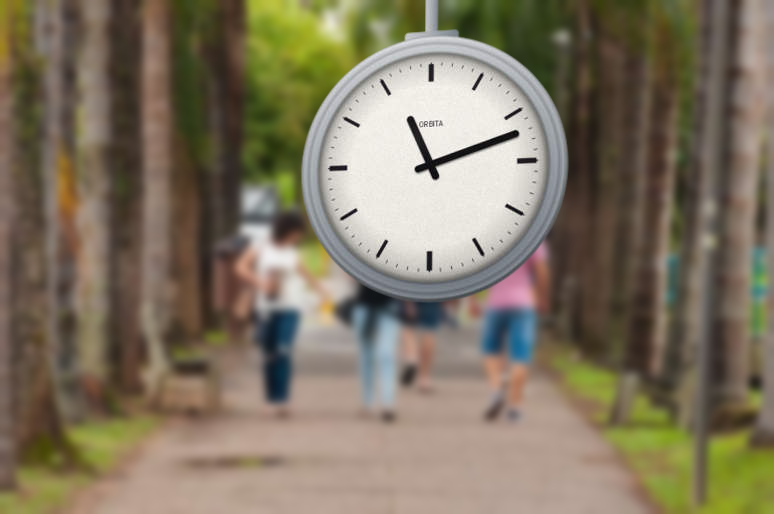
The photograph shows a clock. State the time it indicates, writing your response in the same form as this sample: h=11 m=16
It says h=11 m=12
